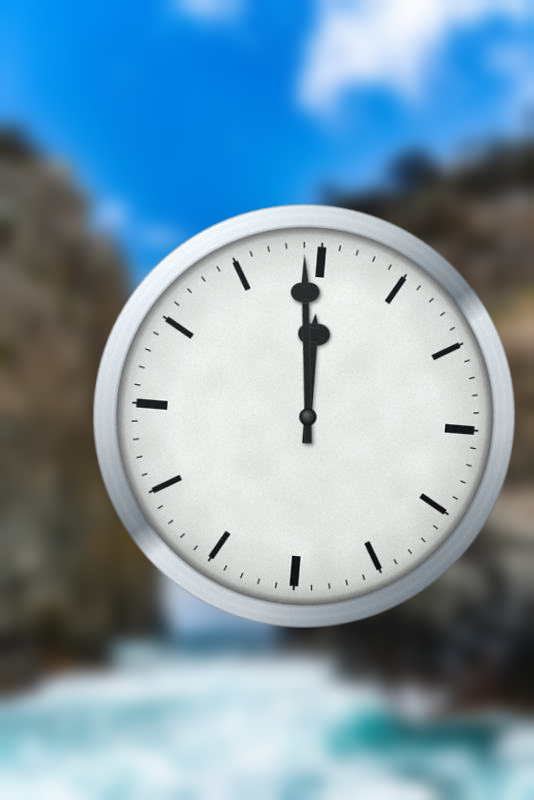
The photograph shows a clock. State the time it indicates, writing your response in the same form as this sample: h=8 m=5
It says h=11 m=59
